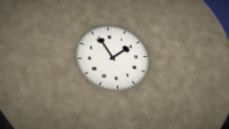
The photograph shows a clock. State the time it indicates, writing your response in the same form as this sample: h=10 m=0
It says h=1 m=56
